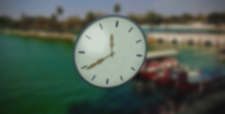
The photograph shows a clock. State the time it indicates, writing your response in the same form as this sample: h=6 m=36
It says h=11 m=39
